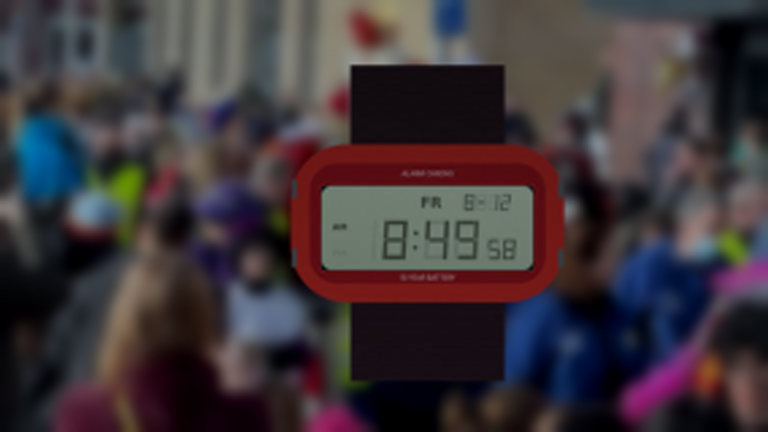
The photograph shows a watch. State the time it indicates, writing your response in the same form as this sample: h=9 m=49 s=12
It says h=8 m=49 s=58
